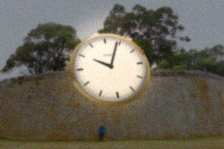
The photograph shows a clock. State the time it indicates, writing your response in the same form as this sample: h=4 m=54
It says h=10 m=4
